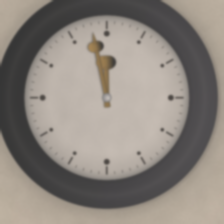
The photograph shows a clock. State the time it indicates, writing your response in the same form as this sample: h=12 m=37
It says h=11 m=58
